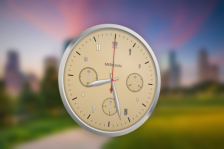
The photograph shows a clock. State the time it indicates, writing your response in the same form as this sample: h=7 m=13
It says h=8 m=27
